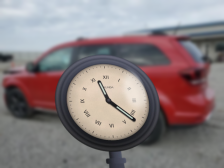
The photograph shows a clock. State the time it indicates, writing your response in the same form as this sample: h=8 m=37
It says h=11 m=22
